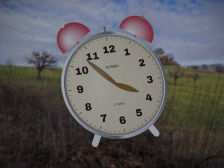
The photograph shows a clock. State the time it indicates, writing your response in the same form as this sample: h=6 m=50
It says h=3 m=53
